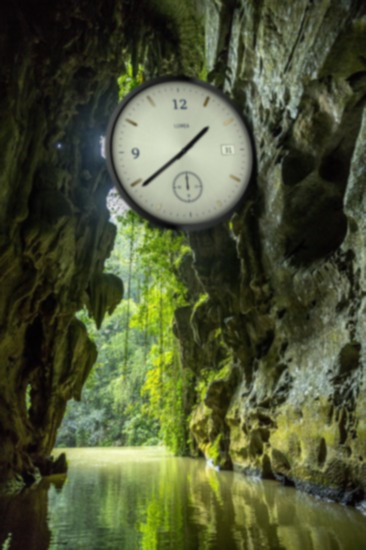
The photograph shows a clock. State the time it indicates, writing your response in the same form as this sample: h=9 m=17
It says h=1 m=39
